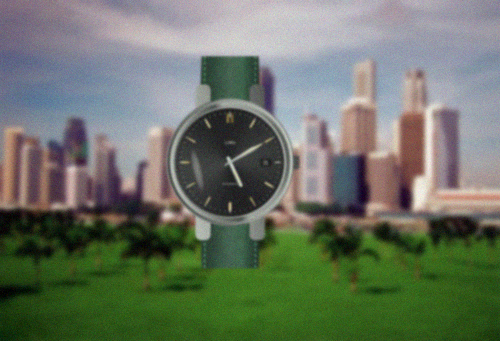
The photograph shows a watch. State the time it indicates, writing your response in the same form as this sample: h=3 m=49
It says h=5 m=10
